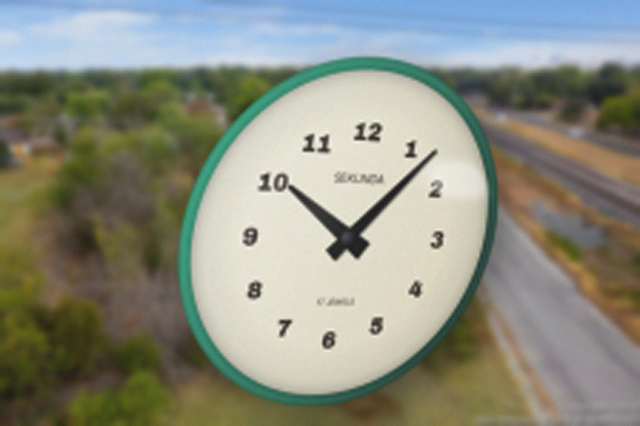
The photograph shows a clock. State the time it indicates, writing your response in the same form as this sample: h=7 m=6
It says h=10 m=7
